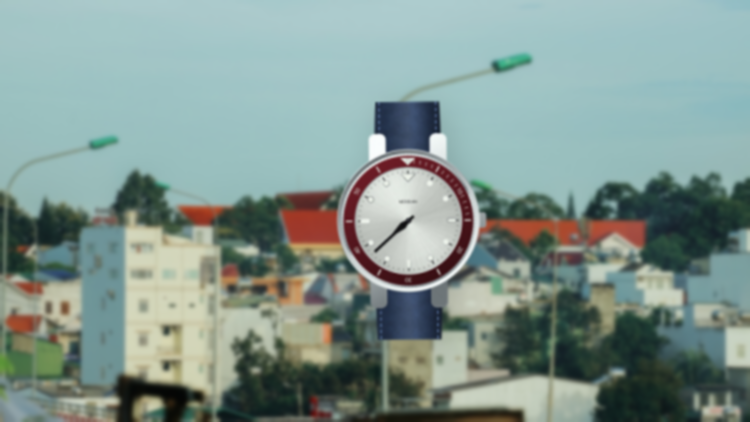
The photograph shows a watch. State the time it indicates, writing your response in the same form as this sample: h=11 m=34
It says h=7 m=38
